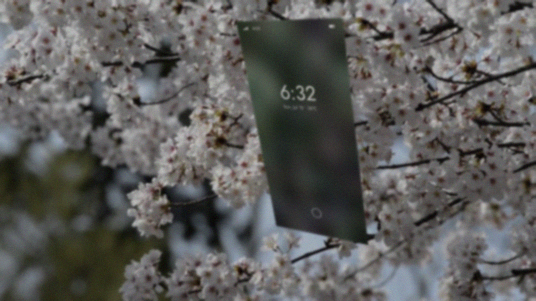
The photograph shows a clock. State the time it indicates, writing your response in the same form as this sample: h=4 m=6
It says h=6 m=32
